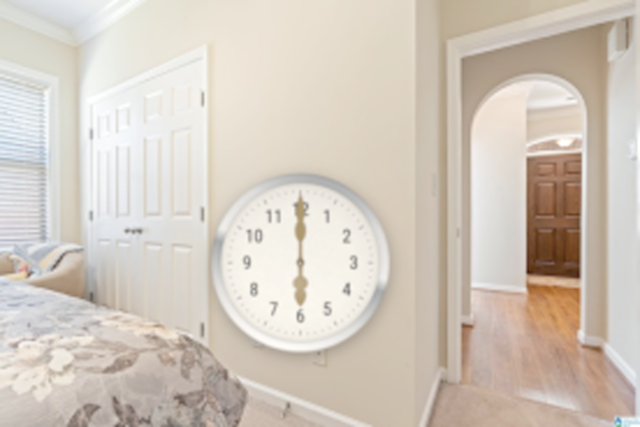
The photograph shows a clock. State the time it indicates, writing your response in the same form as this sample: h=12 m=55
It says h=6 m=0
